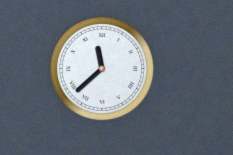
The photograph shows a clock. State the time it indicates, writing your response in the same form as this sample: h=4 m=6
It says h=11 m=38
